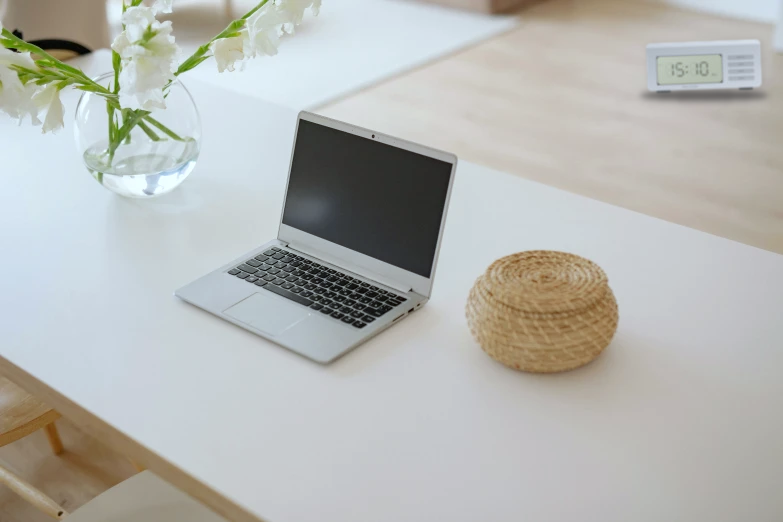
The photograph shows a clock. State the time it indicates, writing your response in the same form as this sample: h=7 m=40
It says h=15 m=10
